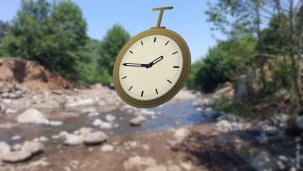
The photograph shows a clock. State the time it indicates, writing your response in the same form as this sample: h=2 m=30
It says h=1 m=45
